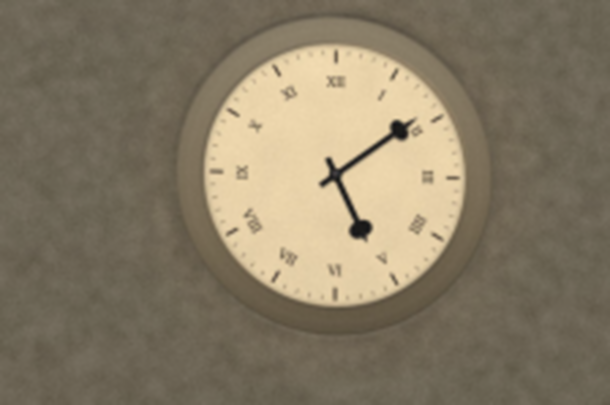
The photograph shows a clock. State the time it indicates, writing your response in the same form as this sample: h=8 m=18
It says h=5 m=9
